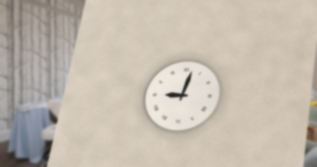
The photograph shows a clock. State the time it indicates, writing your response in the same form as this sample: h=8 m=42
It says h=9 m=2
